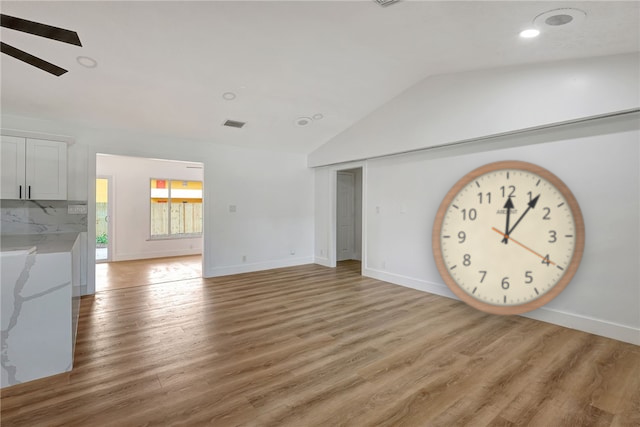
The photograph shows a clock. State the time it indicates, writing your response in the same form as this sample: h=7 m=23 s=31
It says h=12 m=6 s=20
